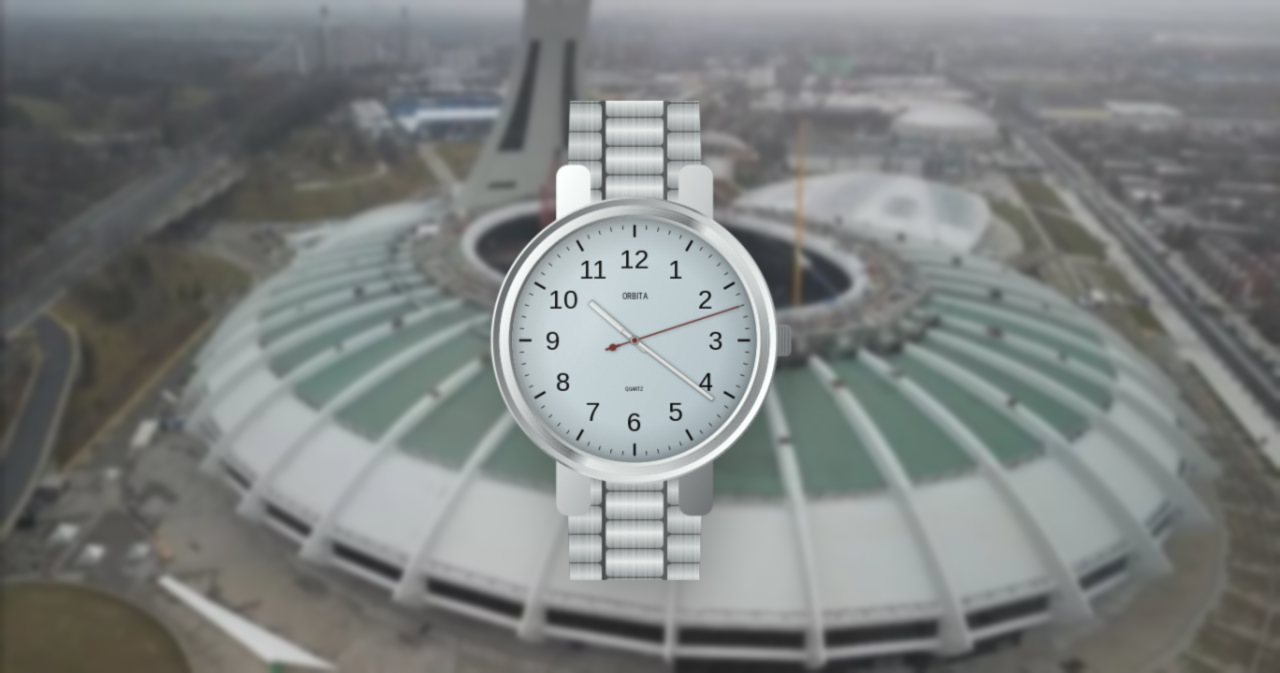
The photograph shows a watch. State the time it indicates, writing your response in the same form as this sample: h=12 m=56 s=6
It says h=10 m=21 s=12
